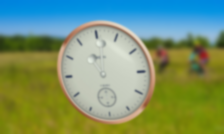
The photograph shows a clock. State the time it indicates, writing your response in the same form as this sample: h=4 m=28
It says h=11 m=1
